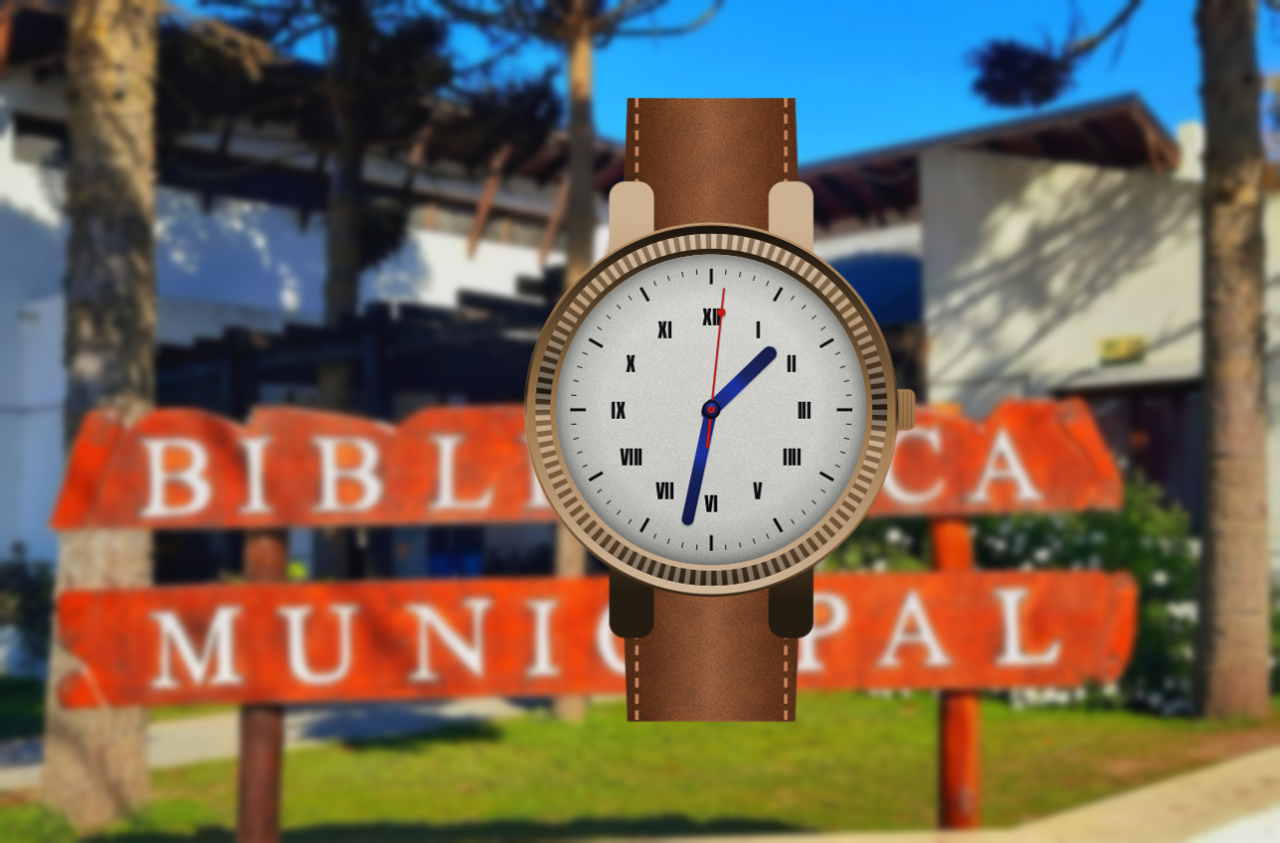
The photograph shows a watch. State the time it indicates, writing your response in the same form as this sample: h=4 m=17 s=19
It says h=1 m=32 s=1
